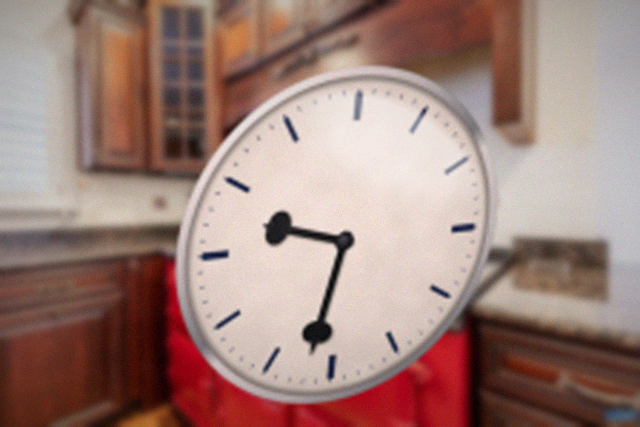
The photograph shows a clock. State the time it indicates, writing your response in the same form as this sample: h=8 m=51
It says h=9 m=32
